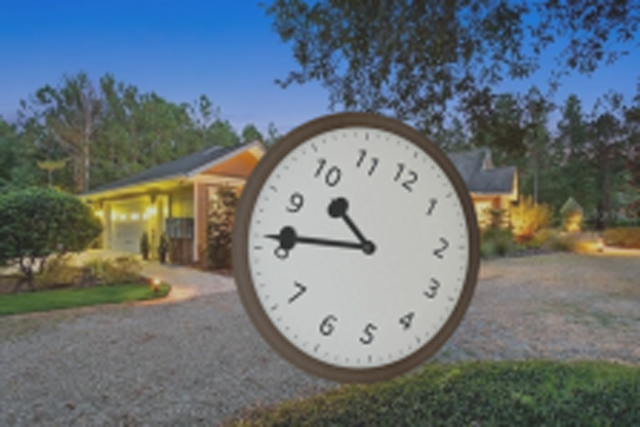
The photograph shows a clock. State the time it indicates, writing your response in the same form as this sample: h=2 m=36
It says h=9 m=41
